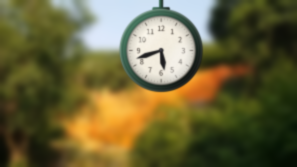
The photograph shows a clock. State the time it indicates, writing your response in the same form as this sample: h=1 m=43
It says h=5 m=42
